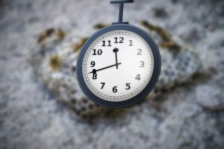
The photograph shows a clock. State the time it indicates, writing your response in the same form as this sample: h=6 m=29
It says h=11 m=42
